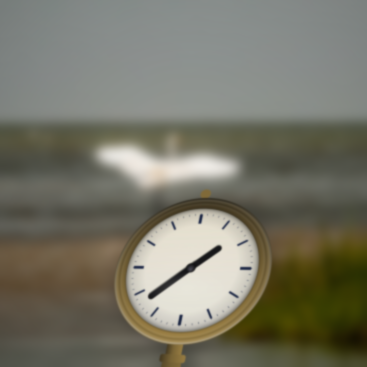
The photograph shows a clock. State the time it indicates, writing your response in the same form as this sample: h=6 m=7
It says h=1 m=38
